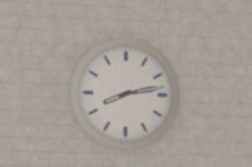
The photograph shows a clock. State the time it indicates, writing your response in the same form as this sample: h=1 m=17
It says h=8 m=13
